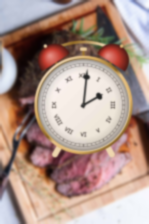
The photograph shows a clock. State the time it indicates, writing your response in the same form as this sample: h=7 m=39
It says h=2 m=1
